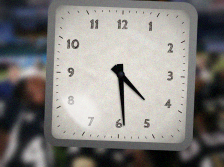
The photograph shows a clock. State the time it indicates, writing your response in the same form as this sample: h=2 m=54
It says h=4 m=29
